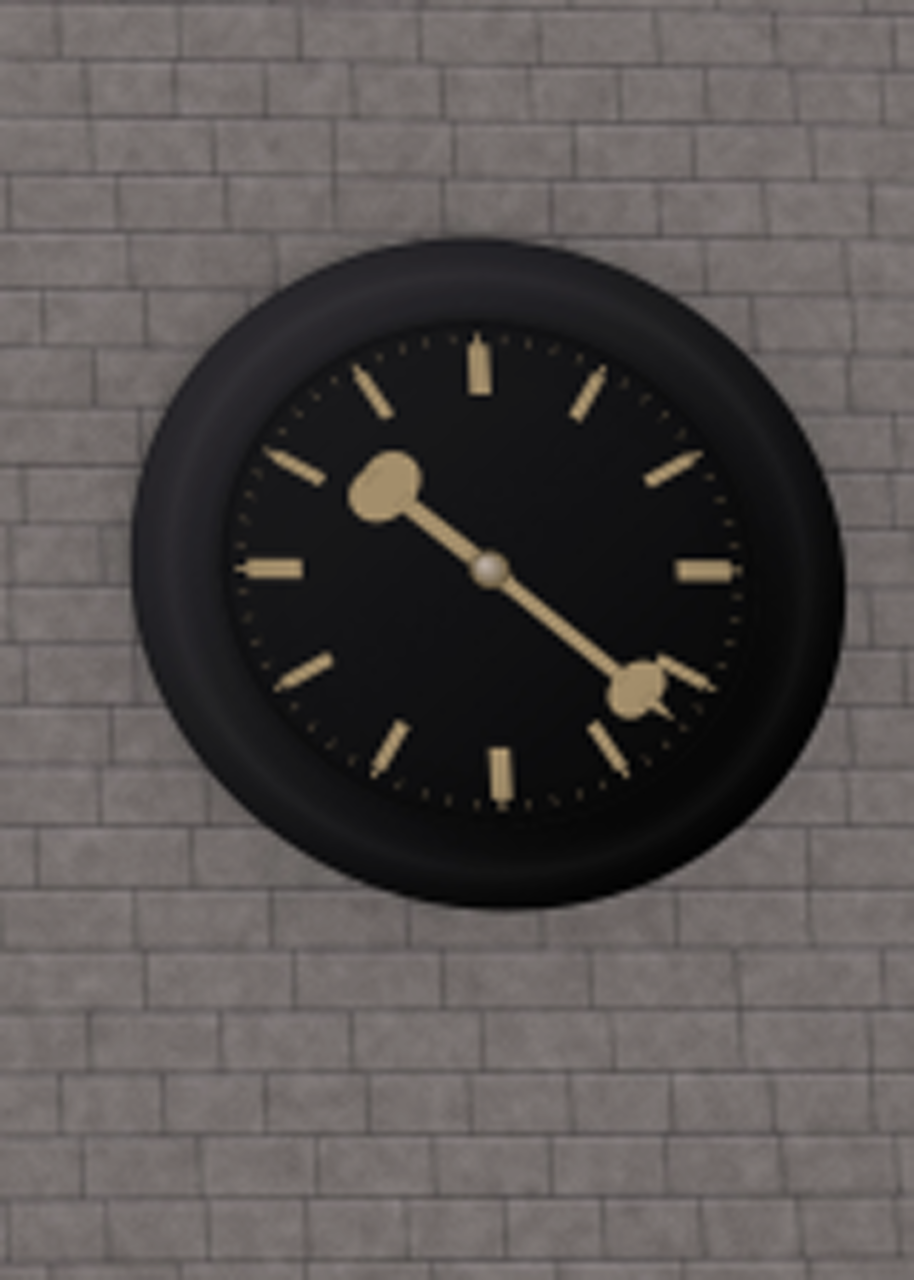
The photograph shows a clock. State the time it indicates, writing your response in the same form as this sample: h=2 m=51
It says h=10 m=22
